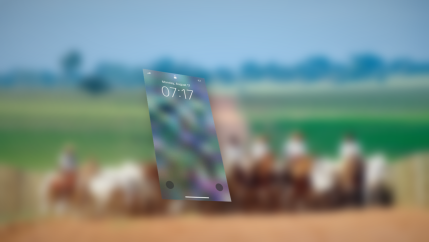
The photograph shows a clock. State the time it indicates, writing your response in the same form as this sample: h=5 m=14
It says h=7 m=17
